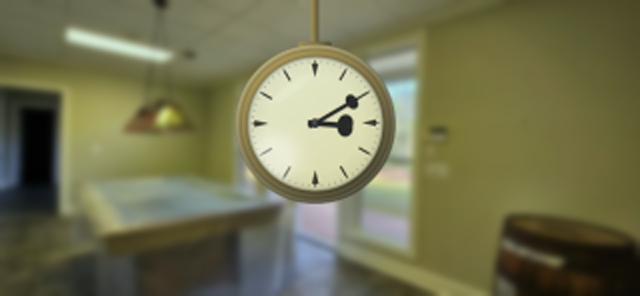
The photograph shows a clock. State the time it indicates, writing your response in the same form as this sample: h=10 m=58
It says h=3 m=10
